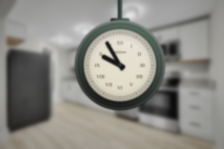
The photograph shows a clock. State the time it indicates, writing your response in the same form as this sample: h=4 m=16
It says h=9 m=55
